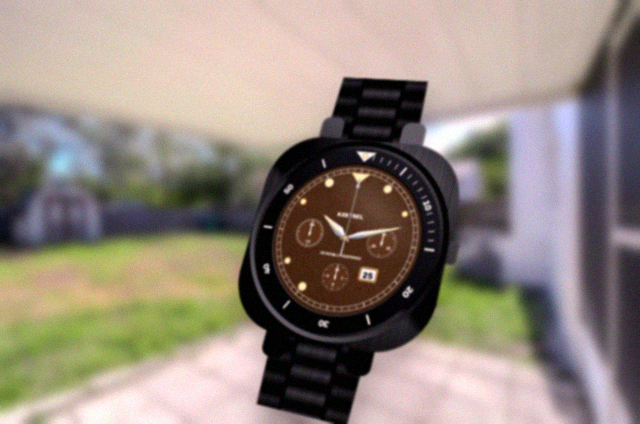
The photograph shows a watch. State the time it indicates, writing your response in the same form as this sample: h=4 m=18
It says h=10 m=12
